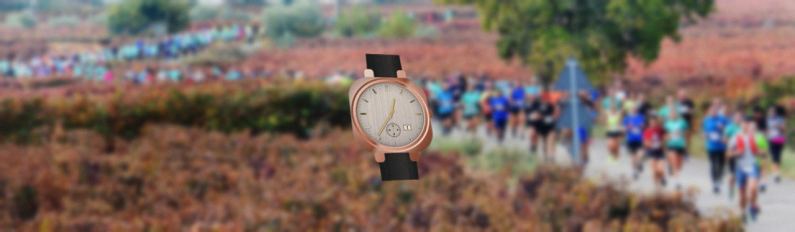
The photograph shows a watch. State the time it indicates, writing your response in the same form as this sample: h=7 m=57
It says h=12 m=36
